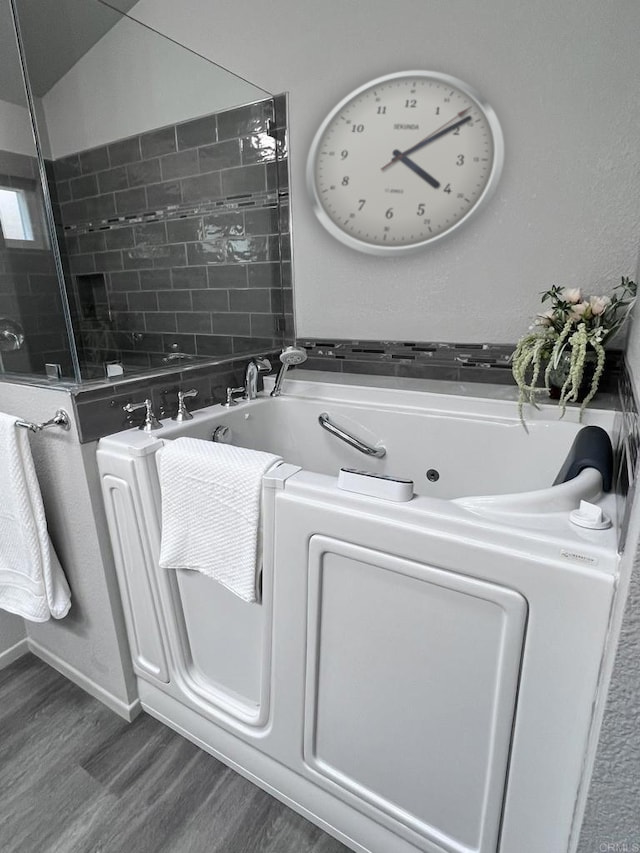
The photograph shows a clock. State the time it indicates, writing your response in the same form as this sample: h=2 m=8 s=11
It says h=4 m=9 s=8
